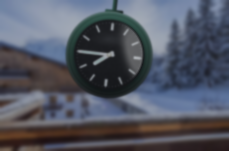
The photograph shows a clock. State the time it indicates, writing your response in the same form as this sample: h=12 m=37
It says h=7 m=45
